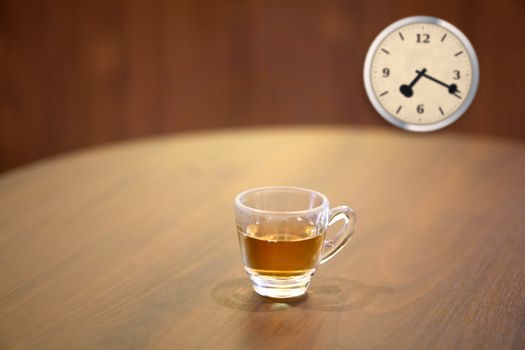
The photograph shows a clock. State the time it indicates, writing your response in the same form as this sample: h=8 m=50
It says h=7 m=19
